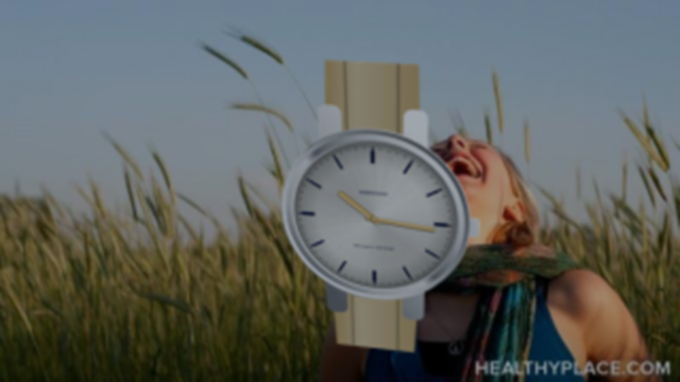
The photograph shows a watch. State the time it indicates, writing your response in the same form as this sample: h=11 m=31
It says h=10 m=16
